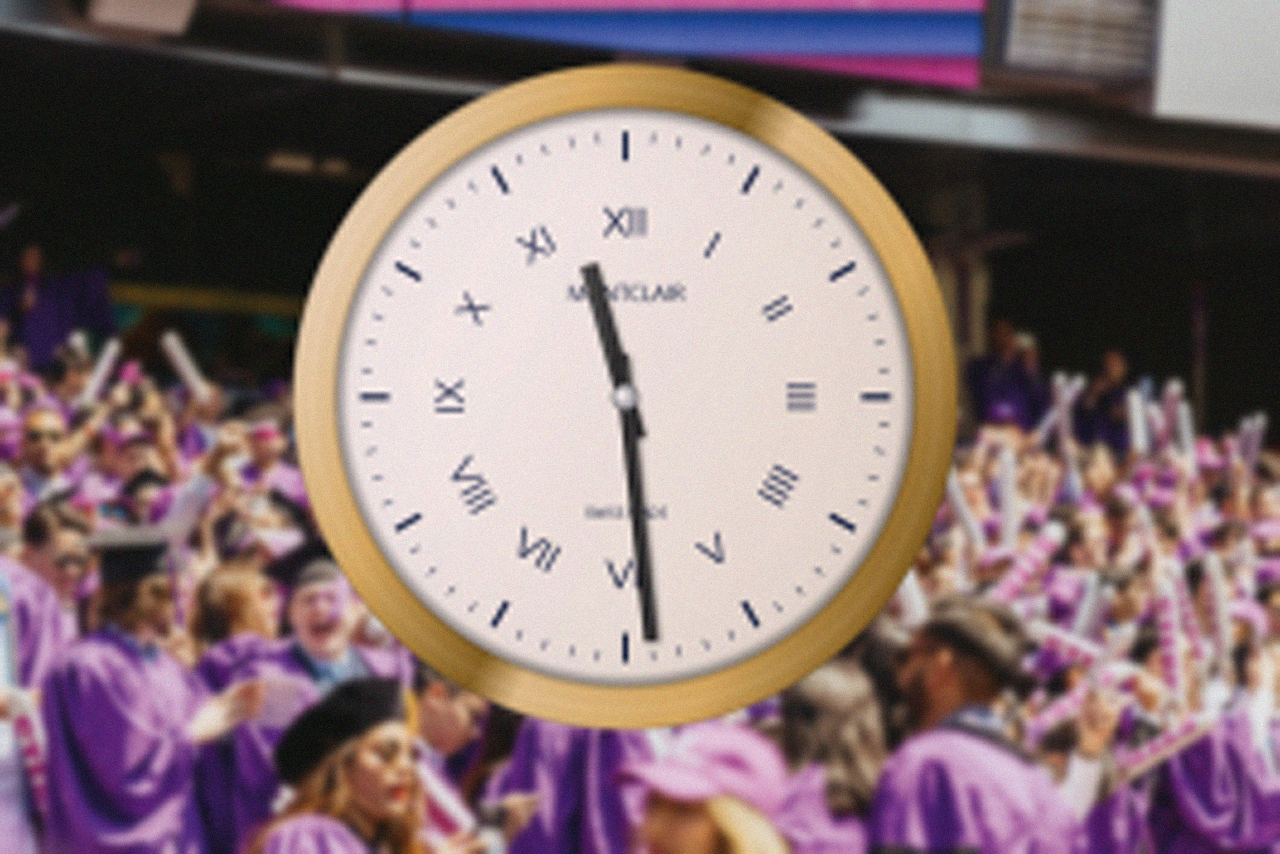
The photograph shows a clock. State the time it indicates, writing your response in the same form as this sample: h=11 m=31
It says h=11 m=29
